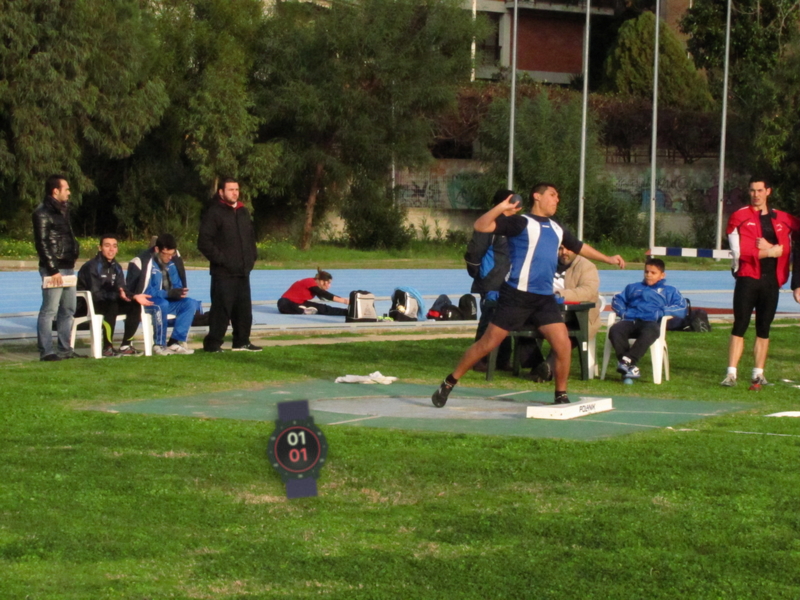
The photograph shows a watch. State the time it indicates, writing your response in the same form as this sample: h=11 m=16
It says h=1 m=1
